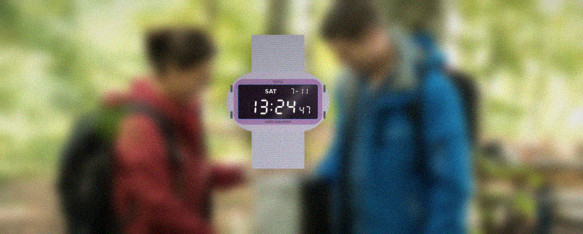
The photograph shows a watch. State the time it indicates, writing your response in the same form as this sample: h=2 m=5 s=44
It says h=13 m=24 s=47
